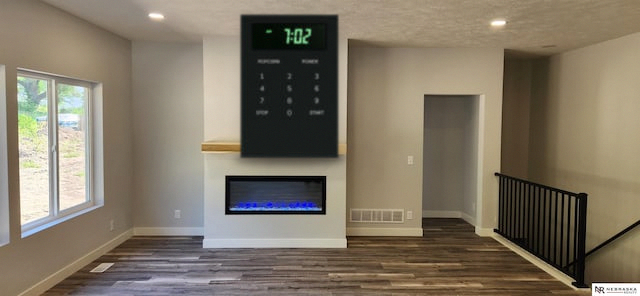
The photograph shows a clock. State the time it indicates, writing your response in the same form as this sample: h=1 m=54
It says h=7 m=2
